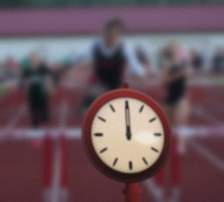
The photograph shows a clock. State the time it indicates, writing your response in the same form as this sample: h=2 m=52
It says h=12 m=0
